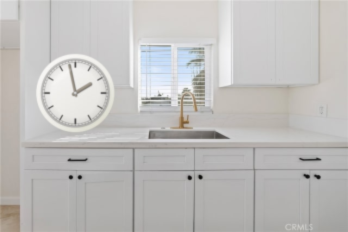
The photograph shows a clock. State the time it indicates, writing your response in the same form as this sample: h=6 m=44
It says h=1 m=58
